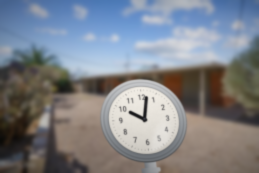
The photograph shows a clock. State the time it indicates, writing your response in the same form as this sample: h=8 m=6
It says h=10 m=2
